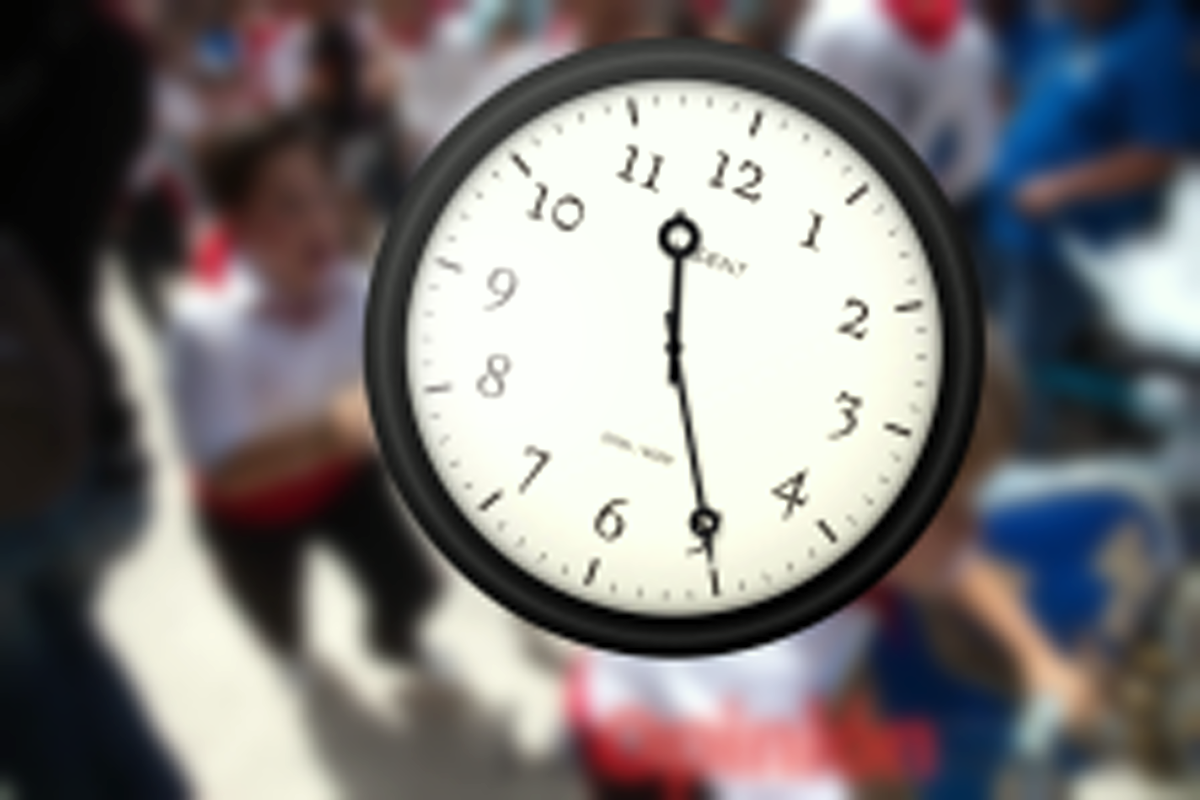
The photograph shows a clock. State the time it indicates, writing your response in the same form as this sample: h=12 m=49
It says h=11 m=25
